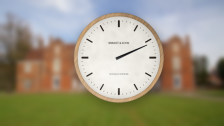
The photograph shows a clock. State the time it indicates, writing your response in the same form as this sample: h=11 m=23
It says h=2 m=11
